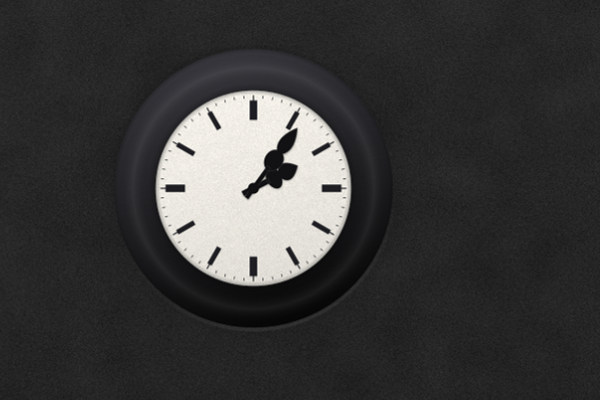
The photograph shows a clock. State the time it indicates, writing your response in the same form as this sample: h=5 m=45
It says h=2 m=6
